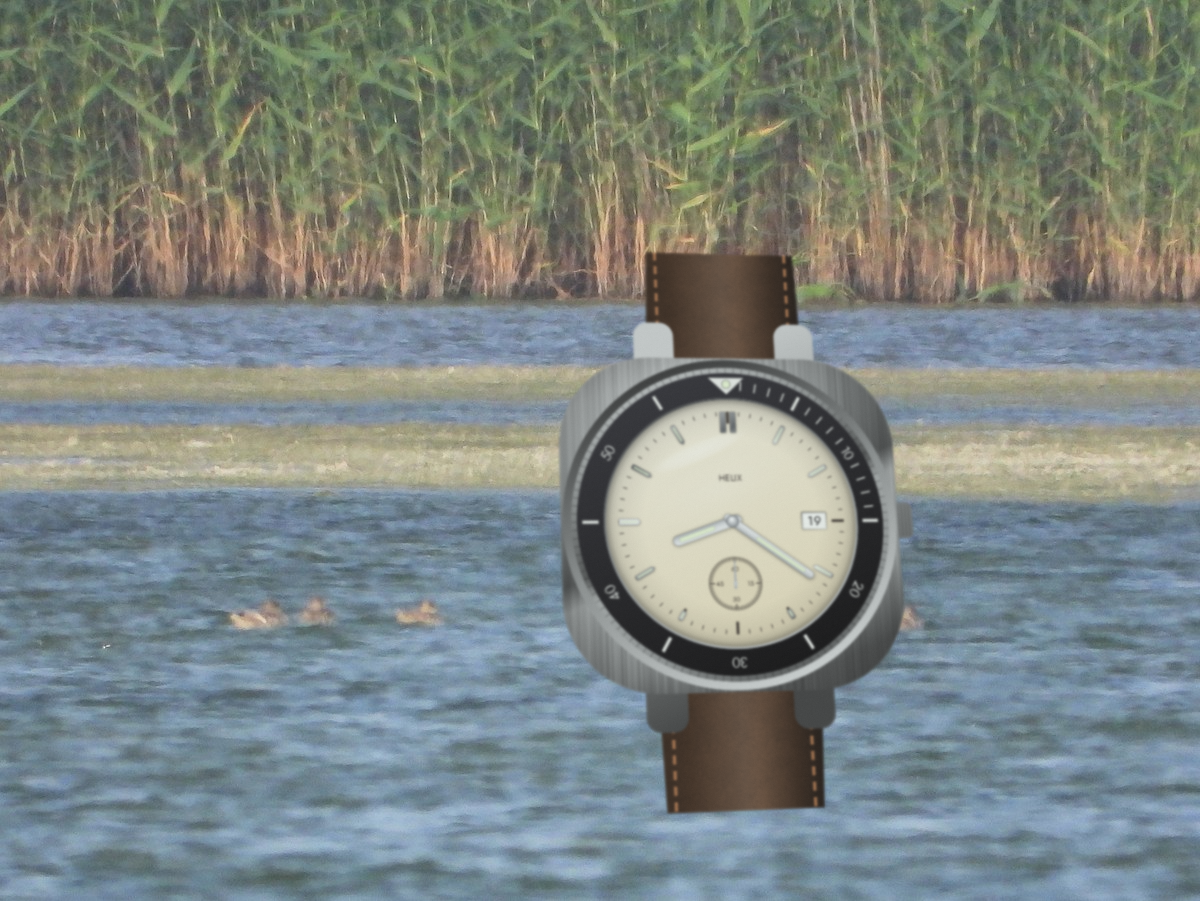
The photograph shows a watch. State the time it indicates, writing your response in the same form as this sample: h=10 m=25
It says h=8 m=21
